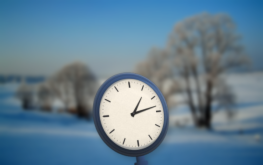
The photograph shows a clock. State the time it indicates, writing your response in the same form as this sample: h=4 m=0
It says h=1 m=13
